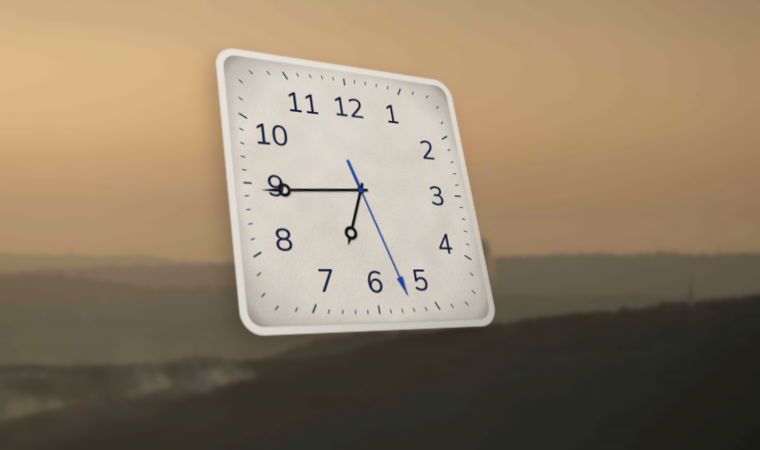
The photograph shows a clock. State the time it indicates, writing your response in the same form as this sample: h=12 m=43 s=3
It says h=6 m=44 s=27
